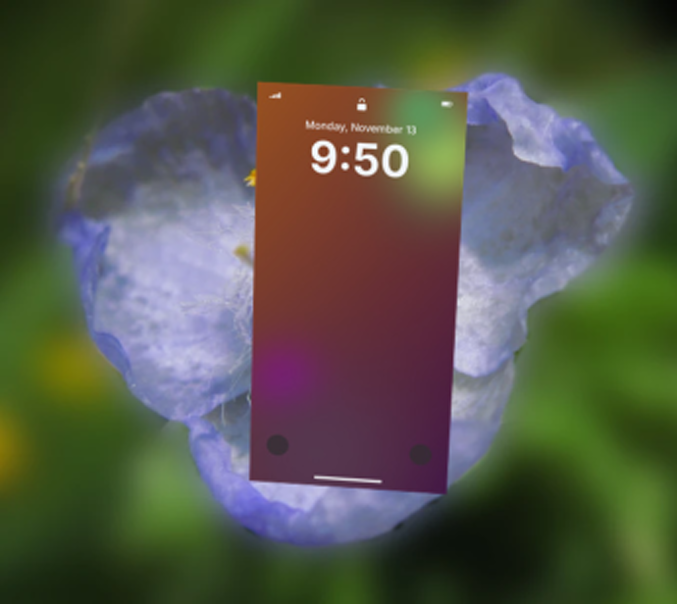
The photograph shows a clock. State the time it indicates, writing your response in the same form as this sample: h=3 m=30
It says h=9 m=50
